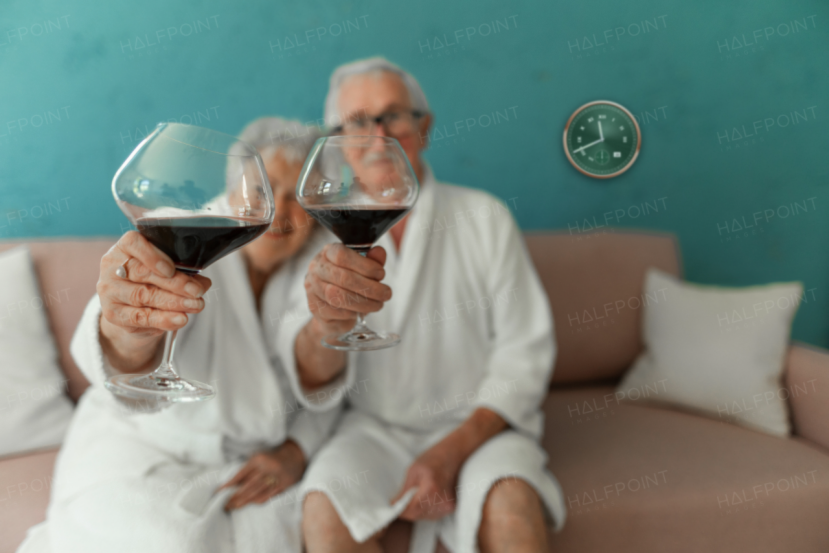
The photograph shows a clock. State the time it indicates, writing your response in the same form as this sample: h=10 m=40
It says h=11 m=41
